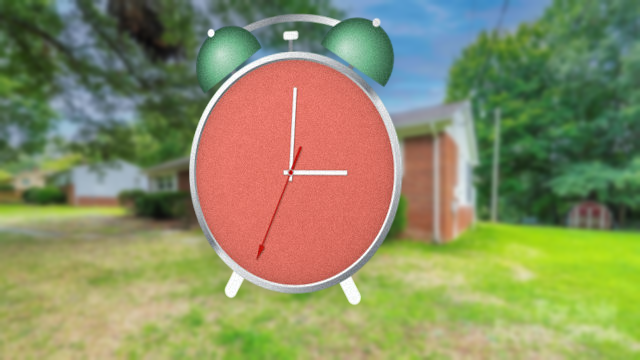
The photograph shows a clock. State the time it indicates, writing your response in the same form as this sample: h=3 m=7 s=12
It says h=3 m=0 s=34
